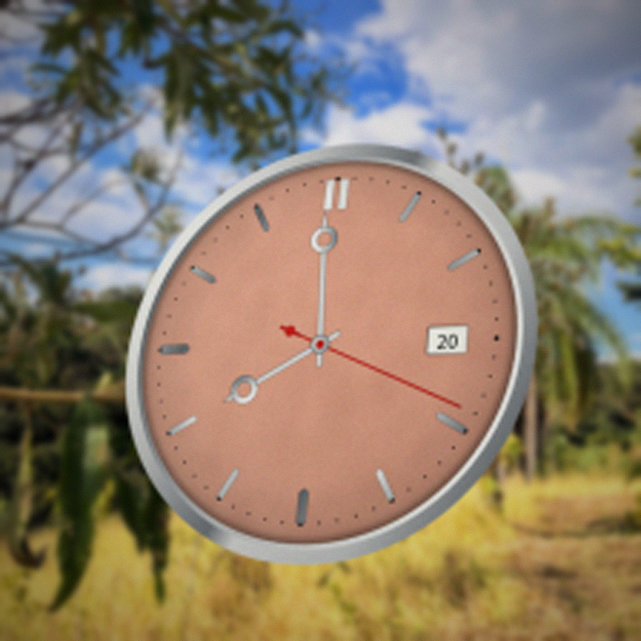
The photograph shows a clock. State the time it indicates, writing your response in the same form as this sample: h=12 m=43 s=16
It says h=7 m=59 s=19
